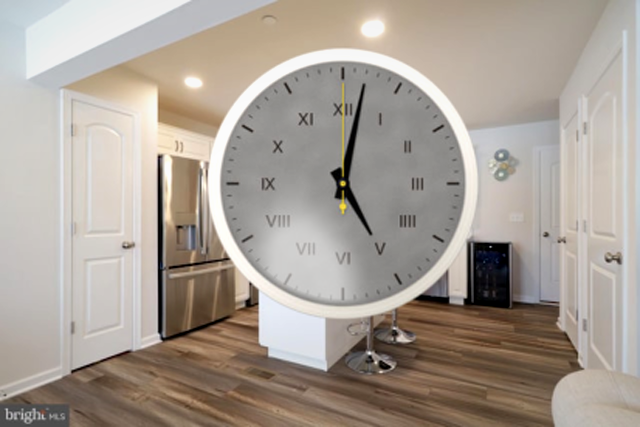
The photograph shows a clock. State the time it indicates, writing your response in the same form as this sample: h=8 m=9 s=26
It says h=5 m=2 s=0
